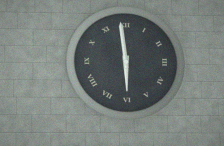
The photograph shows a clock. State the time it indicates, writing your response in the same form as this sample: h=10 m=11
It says h=5 m=59
